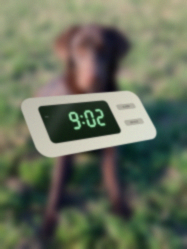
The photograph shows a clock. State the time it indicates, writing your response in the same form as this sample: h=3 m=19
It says h=9 m=2
